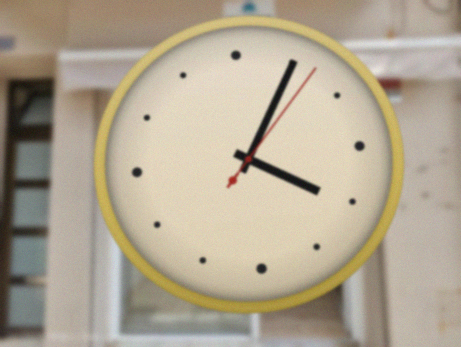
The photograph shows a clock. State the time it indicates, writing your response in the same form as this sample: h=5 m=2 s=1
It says h=4 m=5 s=7
